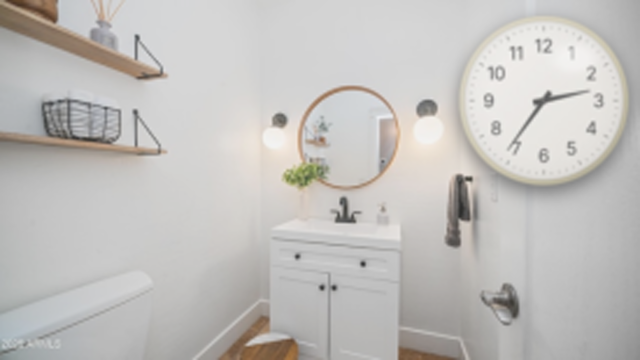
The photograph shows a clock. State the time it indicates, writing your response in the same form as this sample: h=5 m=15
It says h=2 m=36
